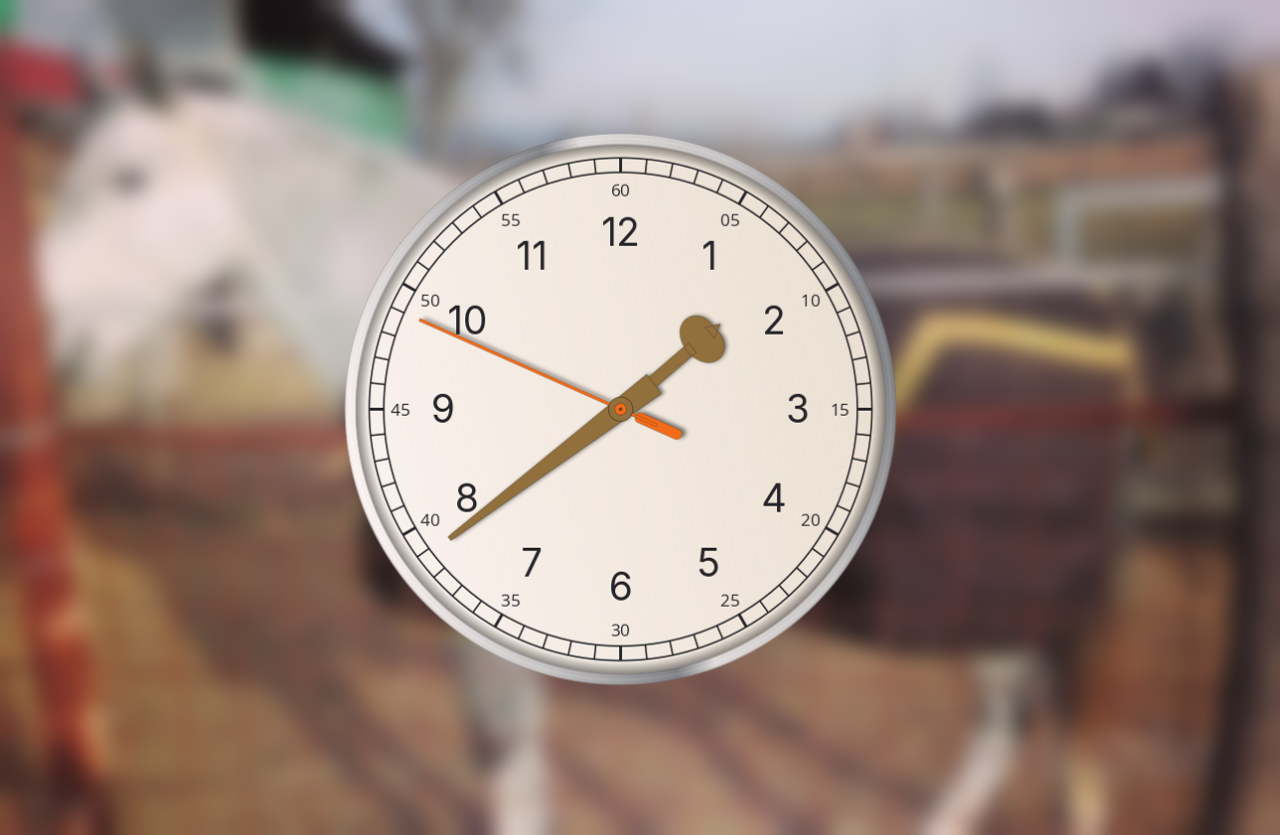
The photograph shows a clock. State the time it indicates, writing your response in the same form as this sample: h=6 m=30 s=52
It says h=1 m=38 s=49
